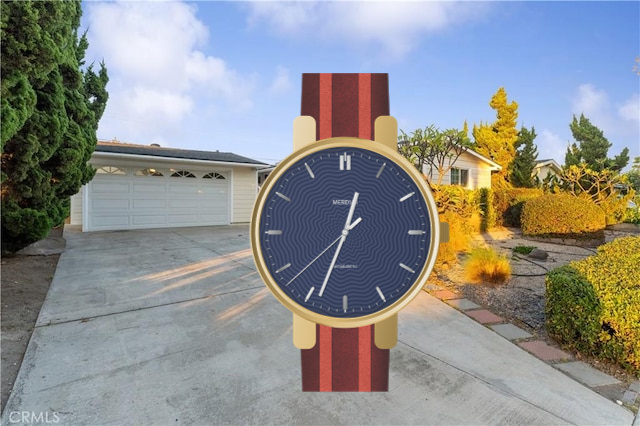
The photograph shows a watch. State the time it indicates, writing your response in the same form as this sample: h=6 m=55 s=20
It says h=12 m=33 s=38
